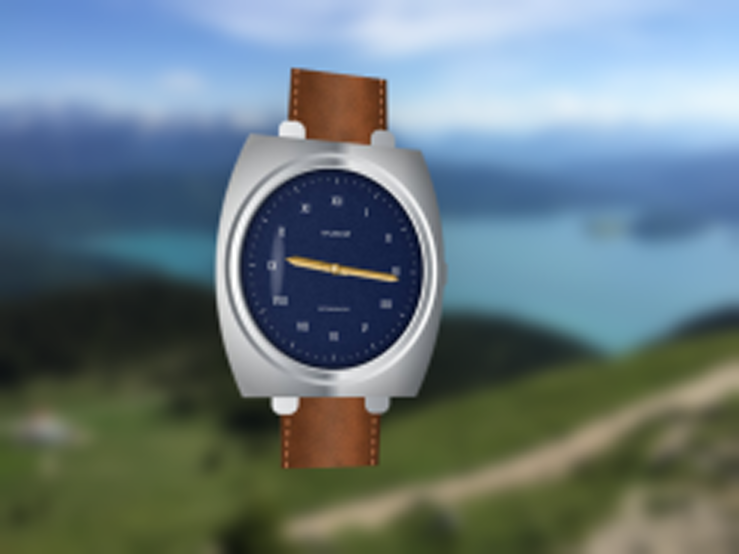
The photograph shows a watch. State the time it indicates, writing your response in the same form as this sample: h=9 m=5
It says h=9 m=16
